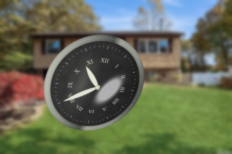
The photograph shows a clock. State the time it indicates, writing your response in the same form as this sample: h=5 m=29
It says h=10 m=40
